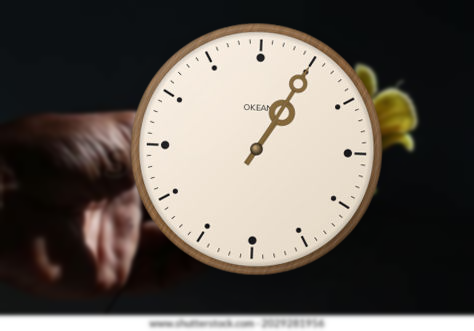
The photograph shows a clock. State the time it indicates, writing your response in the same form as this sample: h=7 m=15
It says h=1 m=5
